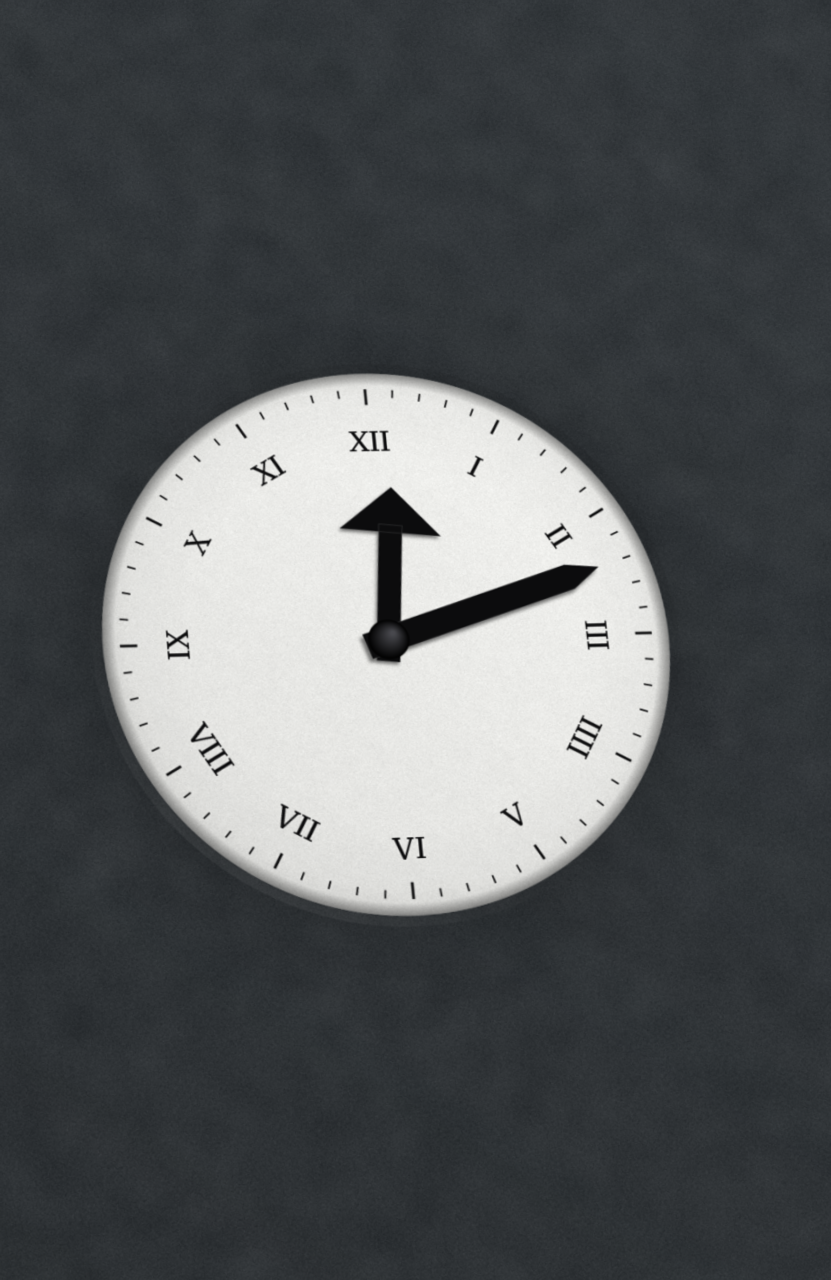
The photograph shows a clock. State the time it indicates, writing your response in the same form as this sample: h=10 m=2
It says h=12 m=12
